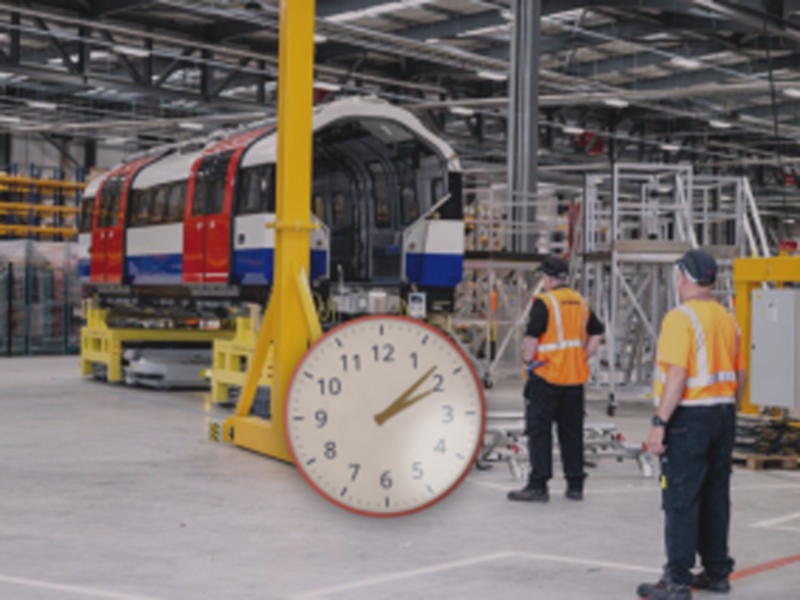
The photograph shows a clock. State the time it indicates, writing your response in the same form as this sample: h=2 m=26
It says h=2 m=8
